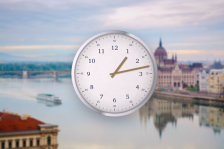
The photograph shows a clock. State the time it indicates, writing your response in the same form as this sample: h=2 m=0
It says h=1 m=13
